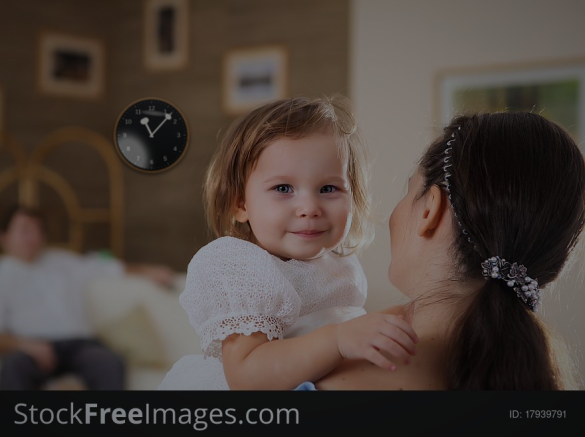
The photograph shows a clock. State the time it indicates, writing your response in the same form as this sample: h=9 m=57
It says h=11 m=7
